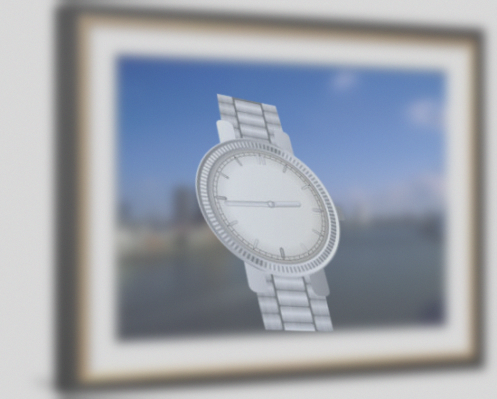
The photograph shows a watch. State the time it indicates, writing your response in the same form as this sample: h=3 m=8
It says h=2 m=44
